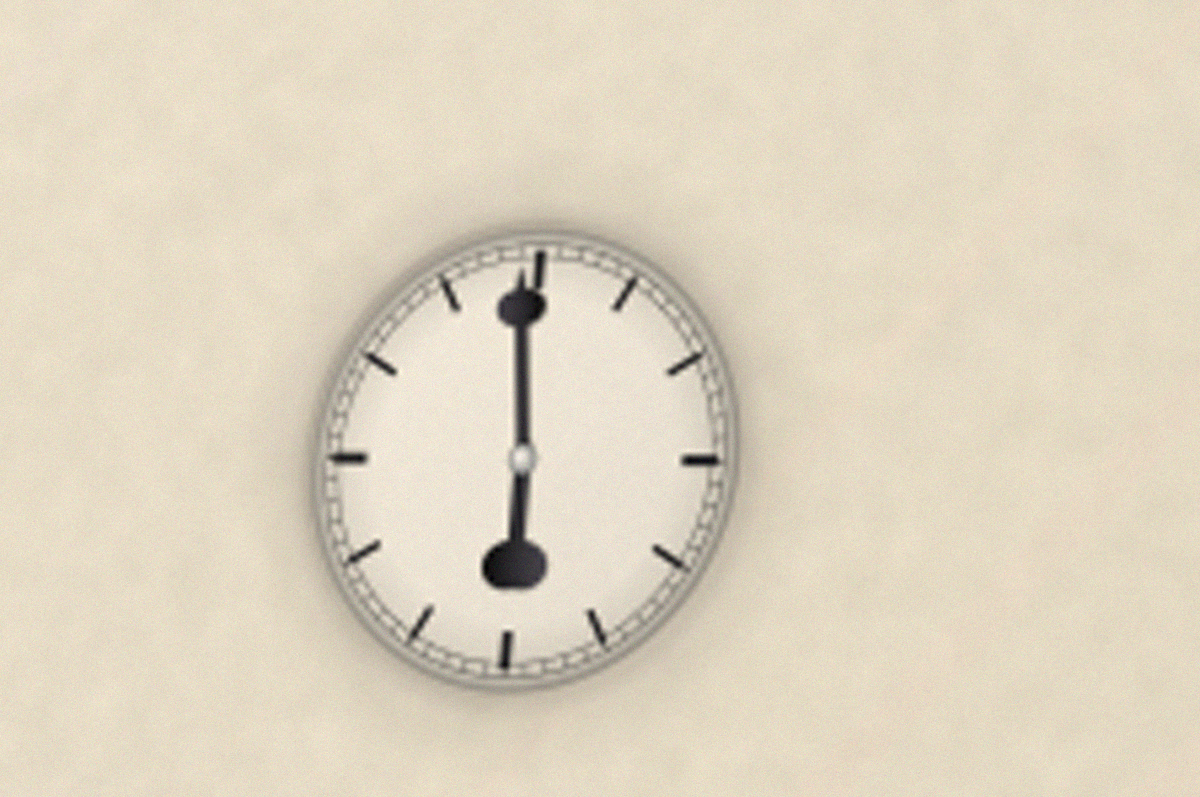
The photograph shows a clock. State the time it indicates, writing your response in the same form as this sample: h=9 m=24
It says h=5 m=59
